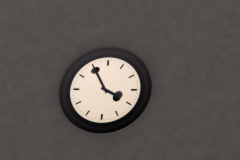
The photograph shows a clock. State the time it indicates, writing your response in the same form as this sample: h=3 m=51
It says h=3 m=55
